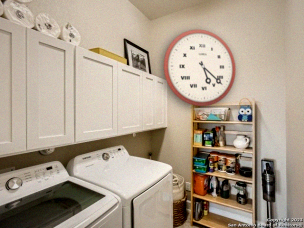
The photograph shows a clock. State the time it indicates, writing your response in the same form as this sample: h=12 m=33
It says h=5 m=22
